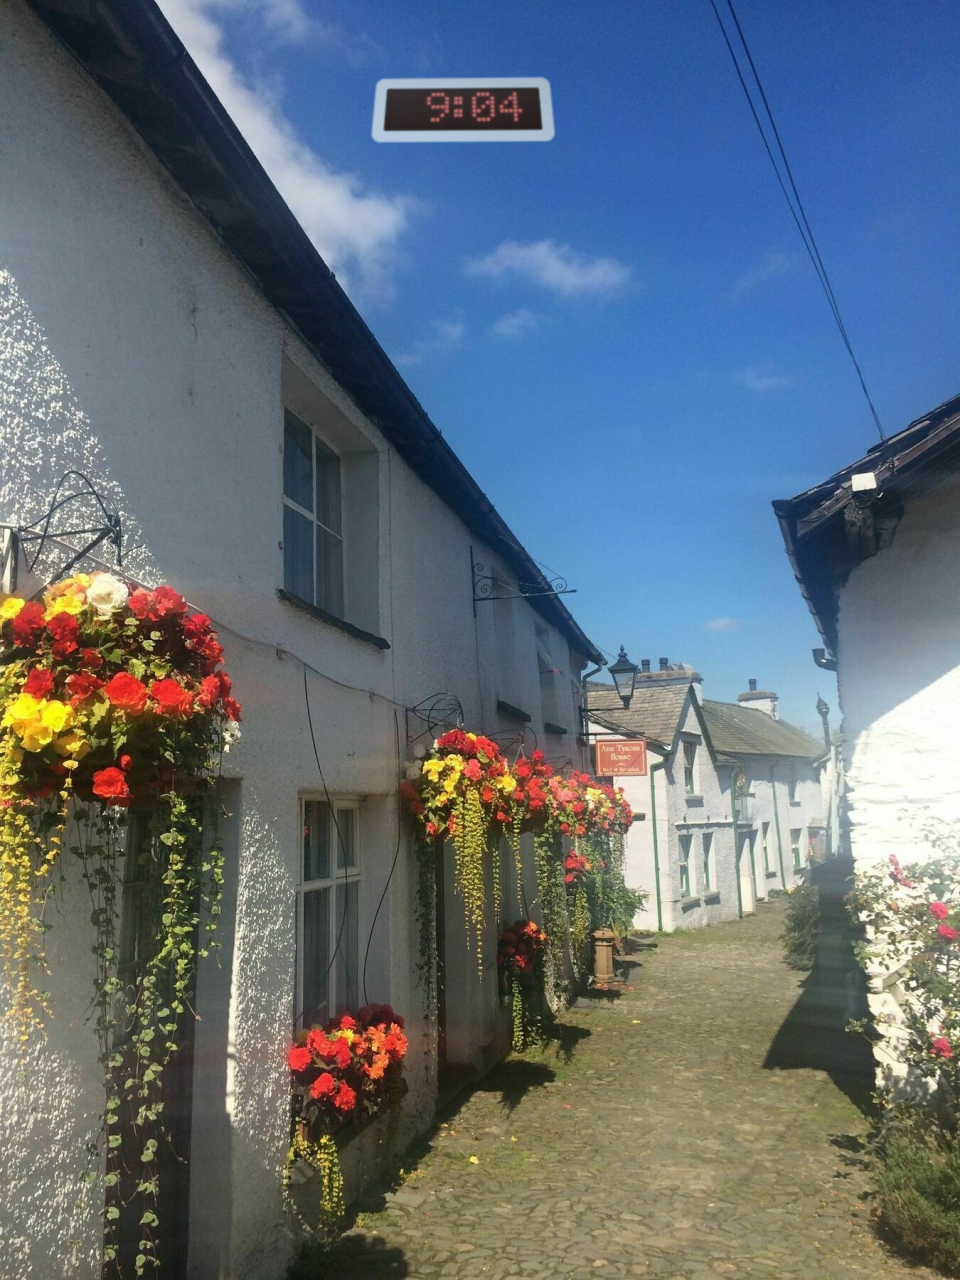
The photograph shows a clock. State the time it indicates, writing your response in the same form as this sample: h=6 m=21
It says h=9 m=4
